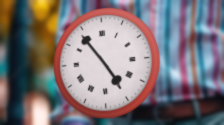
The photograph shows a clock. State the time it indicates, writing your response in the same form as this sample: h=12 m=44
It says h=4 m=54
